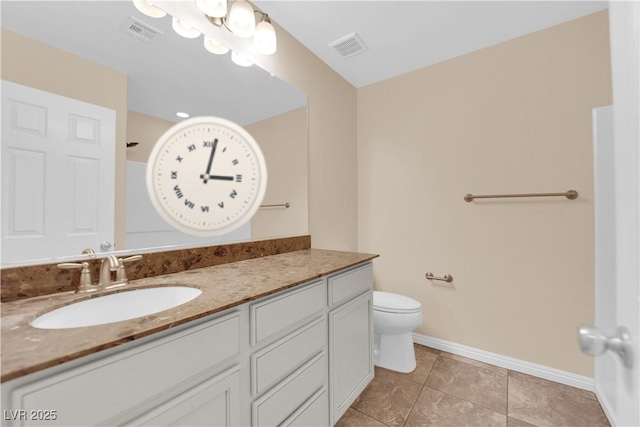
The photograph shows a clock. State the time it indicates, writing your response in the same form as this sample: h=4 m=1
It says h=3 m=2
